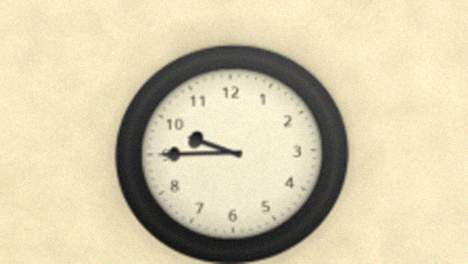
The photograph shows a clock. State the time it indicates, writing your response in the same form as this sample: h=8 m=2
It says h=9 m=45
